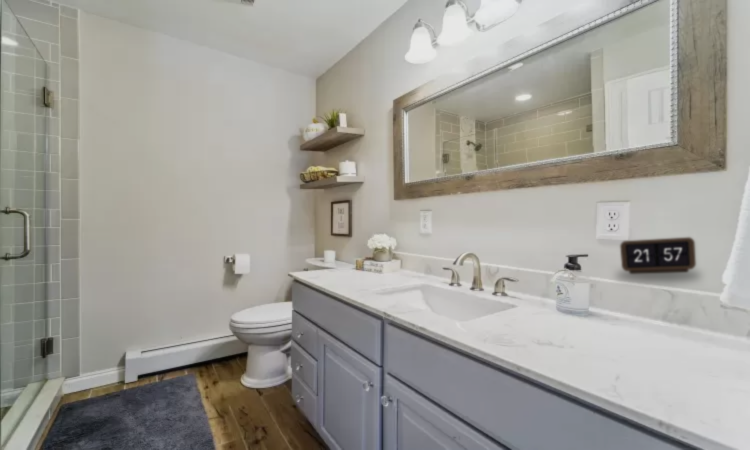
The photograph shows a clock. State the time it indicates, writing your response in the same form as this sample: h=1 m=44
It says h=21 m=57
